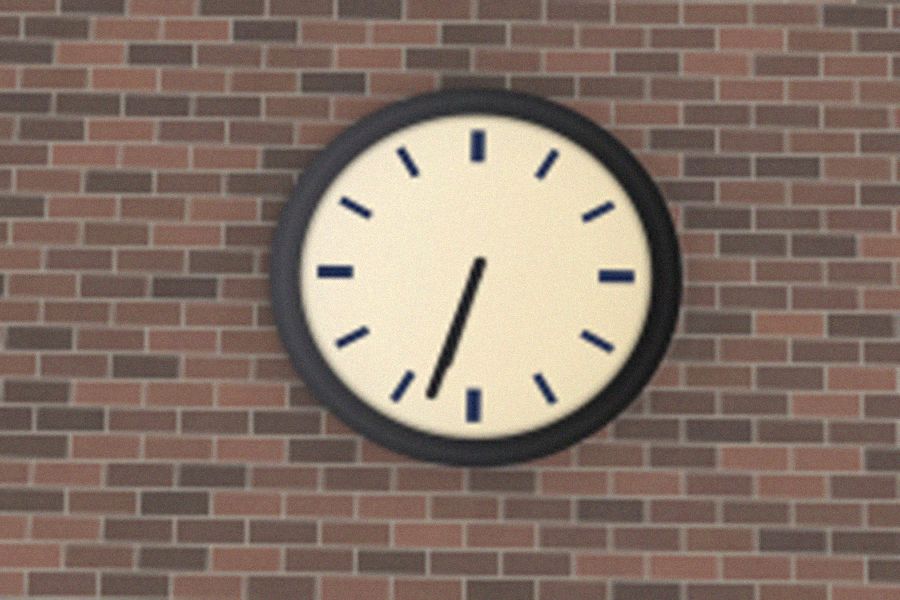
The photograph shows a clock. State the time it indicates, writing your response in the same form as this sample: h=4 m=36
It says h=6 m=33
